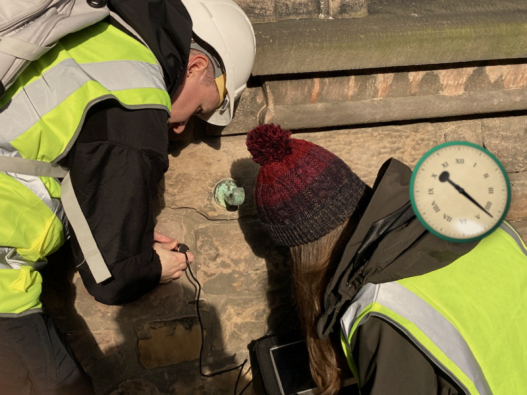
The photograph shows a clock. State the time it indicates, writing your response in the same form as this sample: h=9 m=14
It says h=10 m=22
